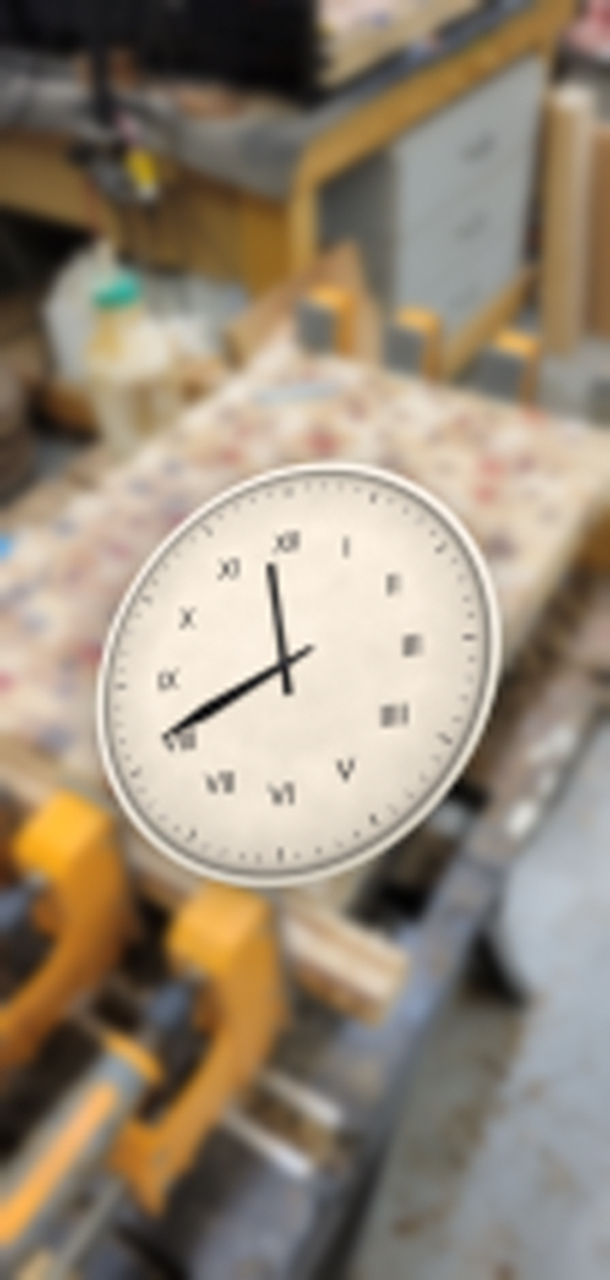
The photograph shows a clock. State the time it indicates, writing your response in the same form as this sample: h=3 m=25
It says h=11 m=41
